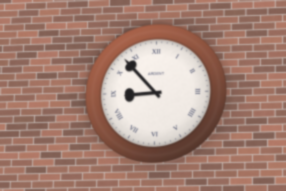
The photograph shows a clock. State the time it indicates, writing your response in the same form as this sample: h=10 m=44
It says h=8 m=53
